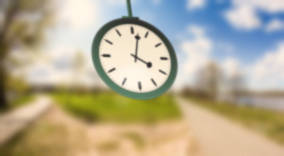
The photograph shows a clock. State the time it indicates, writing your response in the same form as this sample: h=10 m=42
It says h=4 m=2
